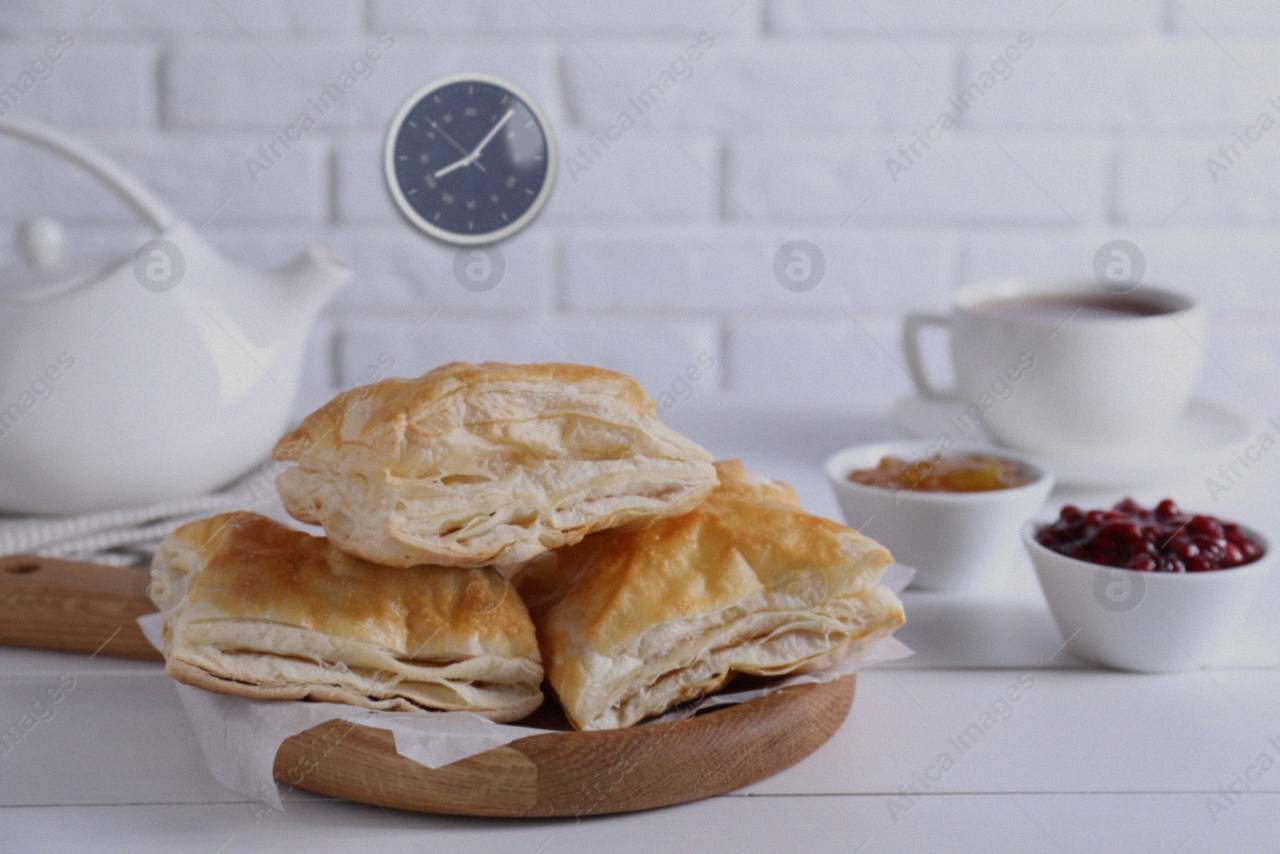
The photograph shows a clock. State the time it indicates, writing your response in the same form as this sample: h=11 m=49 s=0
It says h=8 m=6 s=52
